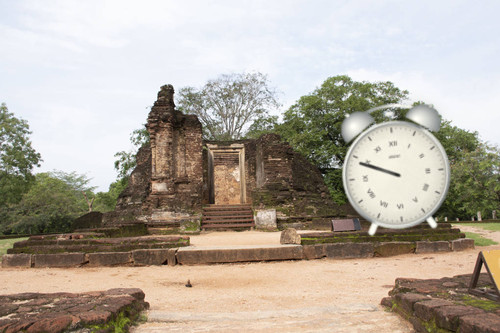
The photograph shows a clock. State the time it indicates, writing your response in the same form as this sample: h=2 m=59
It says h=9 m=49
